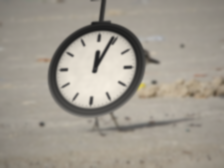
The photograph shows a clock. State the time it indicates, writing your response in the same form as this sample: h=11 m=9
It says h=12 m=4
